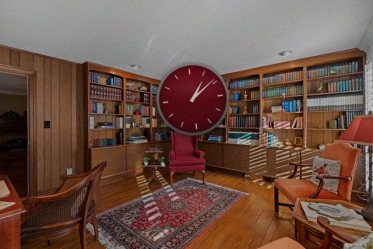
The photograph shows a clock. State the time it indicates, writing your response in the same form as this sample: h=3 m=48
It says h=1 m=9
